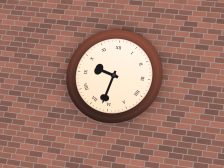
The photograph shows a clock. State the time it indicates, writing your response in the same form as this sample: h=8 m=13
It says h=9 m=32
